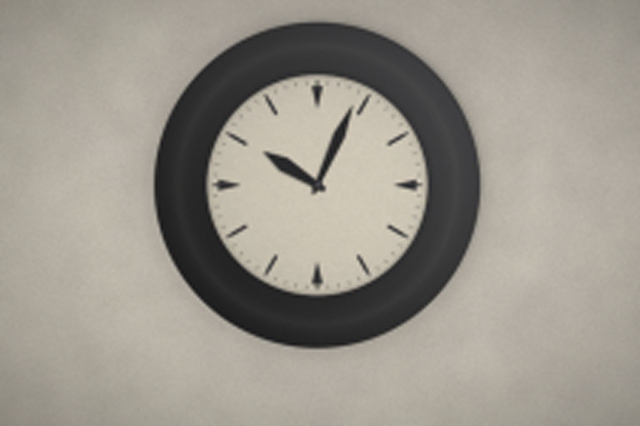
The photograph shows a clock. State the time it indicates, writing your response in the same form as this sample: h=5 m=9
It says h=10 m=4
